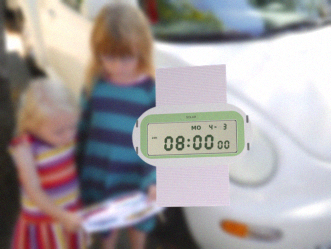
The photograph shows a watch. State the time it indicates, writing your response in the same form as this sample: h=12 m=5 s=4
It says h=8 m=0 s=0
